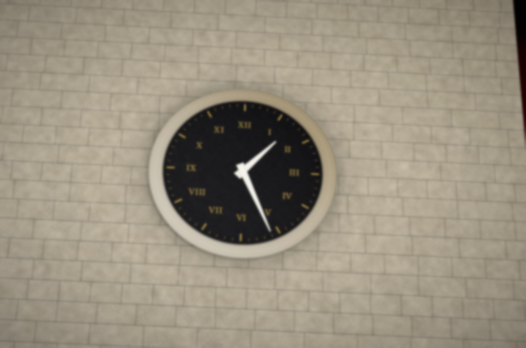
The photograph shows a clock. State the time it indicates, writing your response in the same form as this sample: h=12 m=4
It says h=1 m=26
